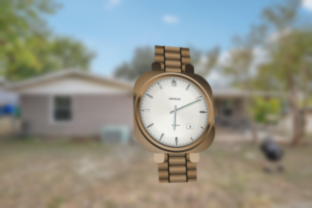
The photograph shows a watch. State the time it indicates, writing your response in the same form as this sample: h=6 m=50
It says h=6 m=11
